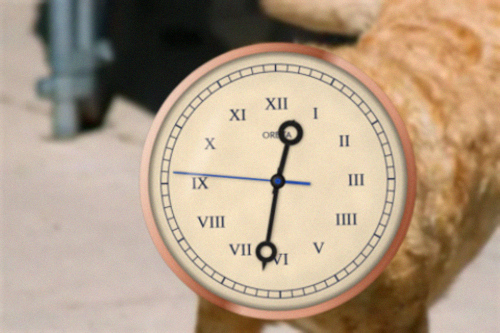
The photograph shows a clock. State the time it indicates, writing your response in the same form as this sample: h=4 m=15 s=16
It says h=12 m=31 s=46
